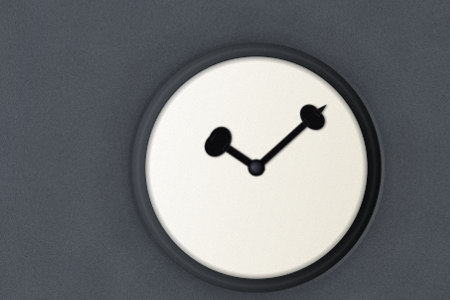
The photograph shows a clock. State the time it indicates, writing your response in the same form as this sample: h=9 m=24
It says h=10 m=8
